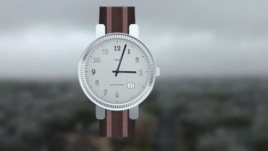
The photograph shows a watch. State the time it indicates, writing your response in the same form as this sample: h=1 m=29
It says h=3 m=3
